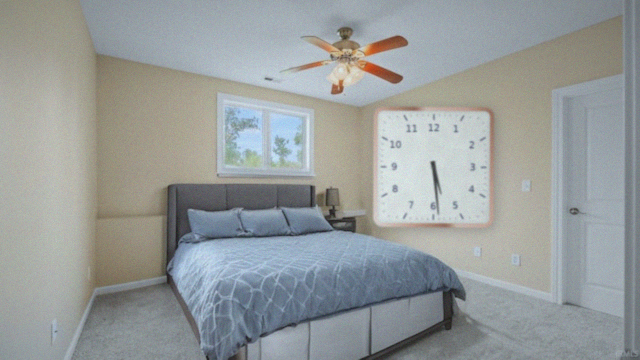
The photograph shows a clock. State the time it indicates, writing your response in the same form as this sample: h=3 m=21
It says h=5 m=29
